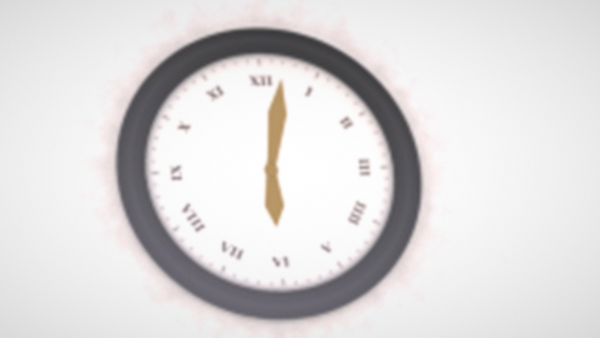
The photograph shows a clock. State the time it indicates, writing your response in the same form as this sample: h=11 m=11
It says h=6 m=2
